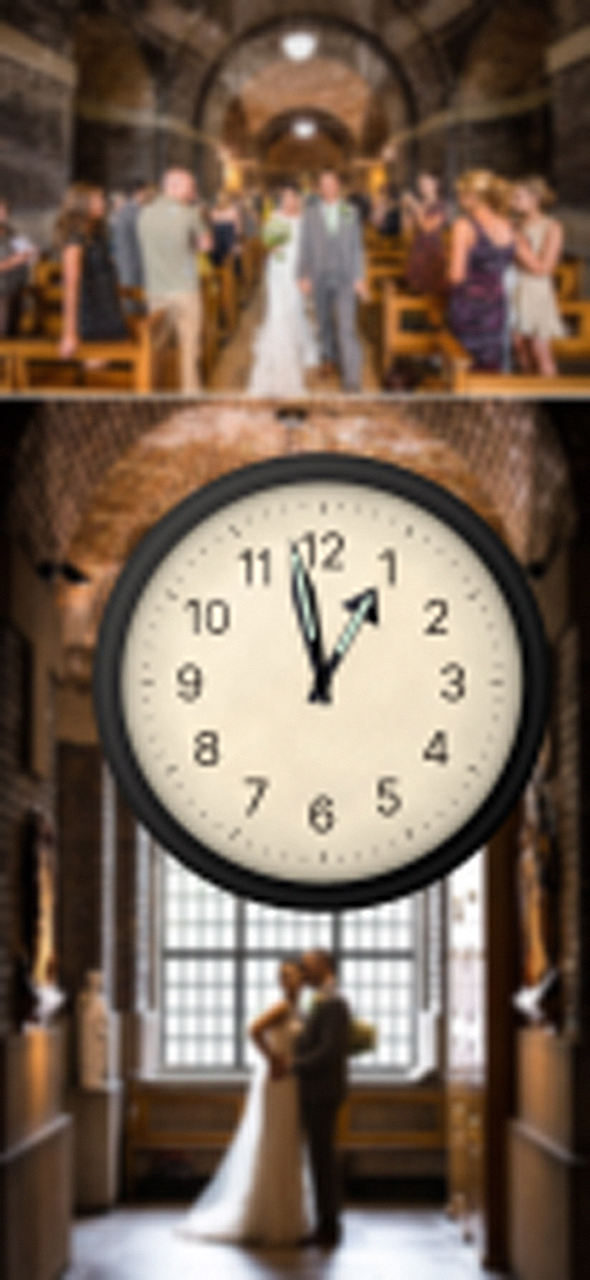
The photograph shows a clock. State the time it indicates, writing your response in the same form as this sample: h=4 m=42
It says h=12 m=58
